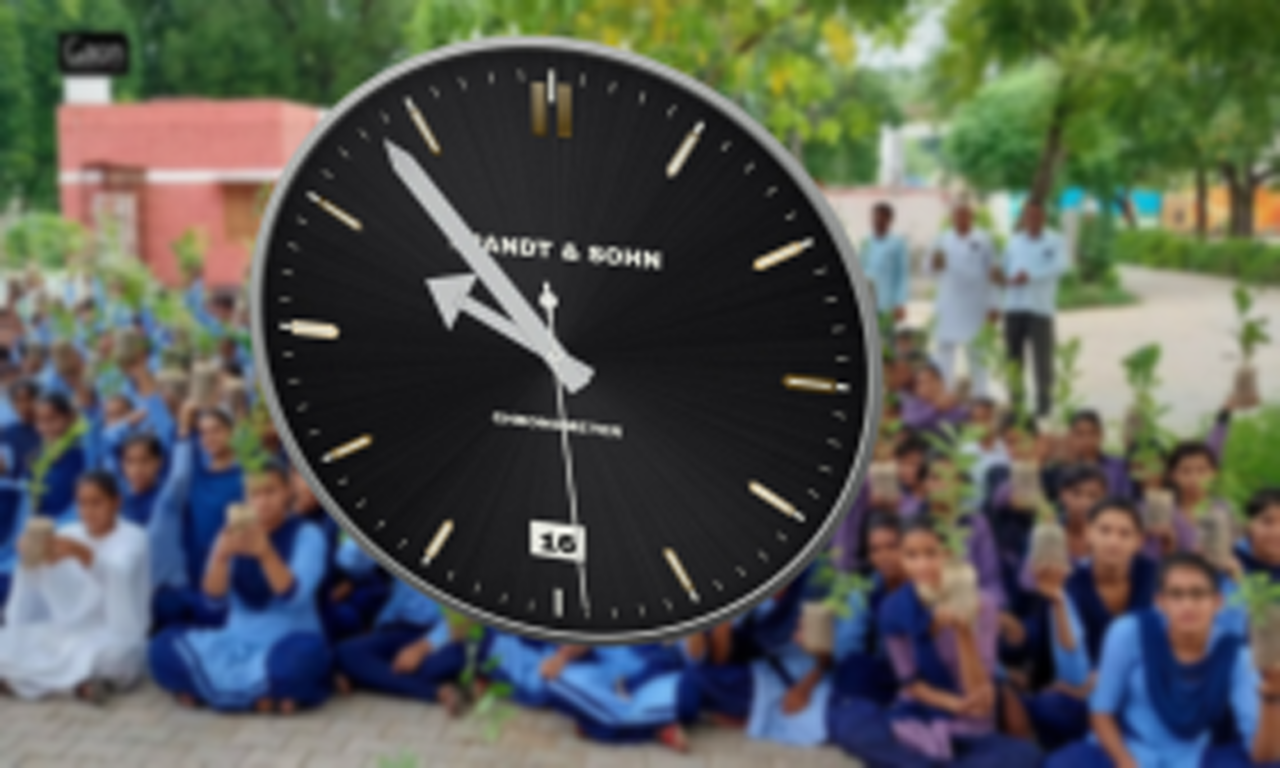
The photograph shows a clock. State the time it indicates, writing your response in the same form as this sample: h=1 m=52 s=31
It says h=9 m=53 s=29
